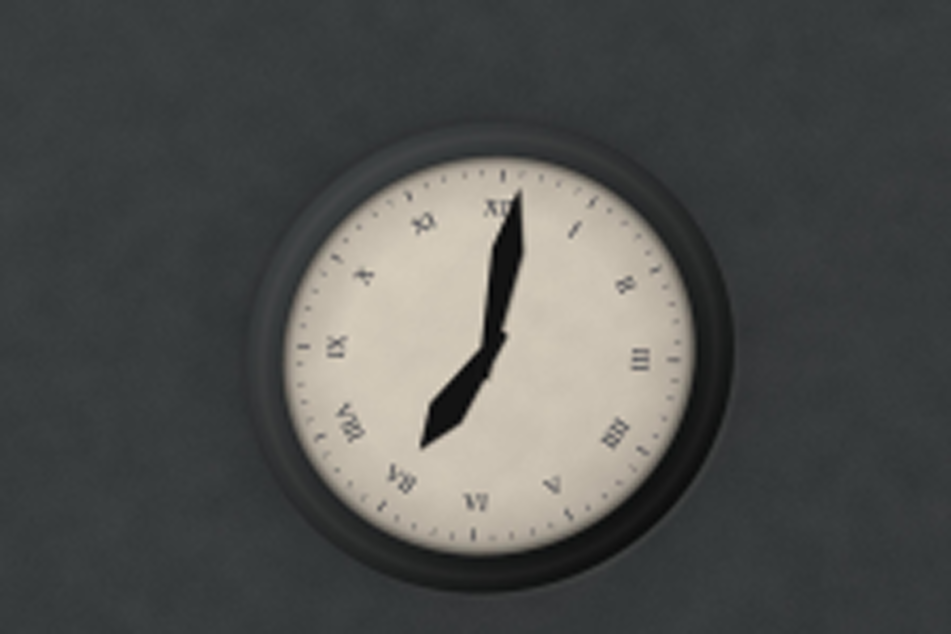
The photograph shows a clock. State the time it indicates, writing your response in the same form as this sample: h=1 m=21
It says h=7 m=1
